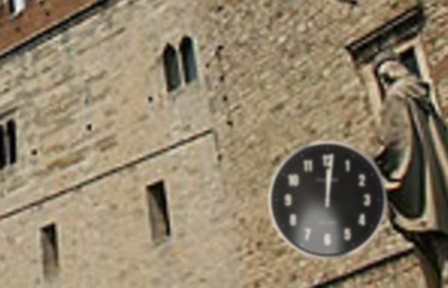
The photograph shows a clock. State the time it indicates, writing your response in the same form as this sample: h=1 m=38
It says h=12 m=1
